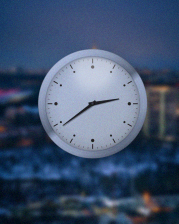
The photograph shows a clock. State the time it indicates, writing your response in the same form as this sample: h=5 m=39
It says h=2 m=39
